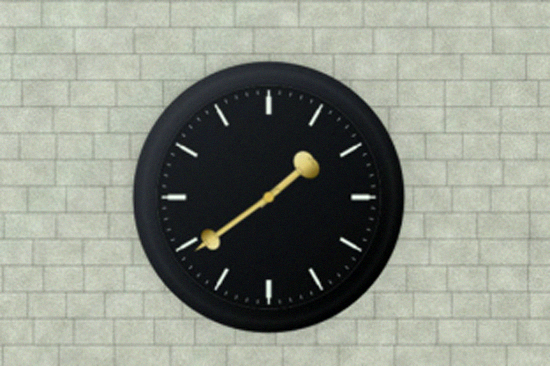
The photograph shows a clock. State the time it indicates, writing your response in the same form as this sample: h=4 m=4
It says h=1 m=39
